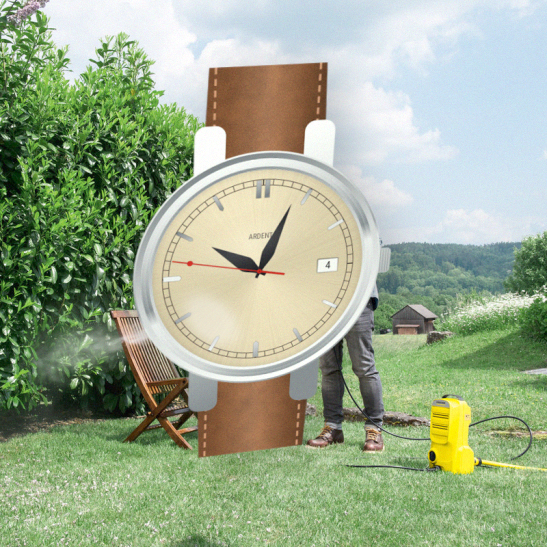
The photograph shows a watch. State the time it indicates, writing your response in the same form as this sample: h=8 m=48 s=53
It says h=10 m=3 s=47
